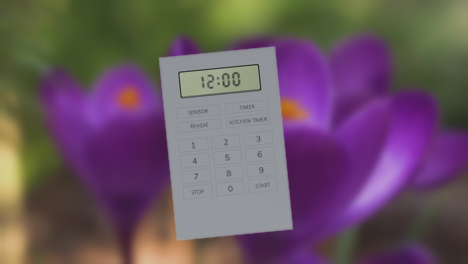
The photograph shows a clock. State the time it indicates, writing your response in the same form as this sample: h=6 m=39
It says h=12 m=0
